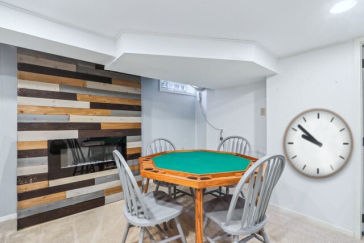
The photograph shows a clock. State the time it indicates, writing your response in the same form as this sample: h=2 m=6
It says h=9 m=52
